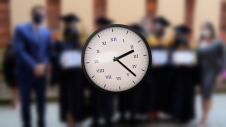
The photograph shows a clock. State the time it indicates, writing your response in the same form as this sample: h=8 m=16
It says h=2 m=23
